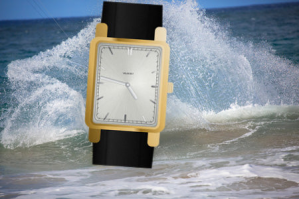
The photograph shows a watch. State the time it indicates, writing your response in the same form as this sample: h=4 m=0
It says h=4 m=47
